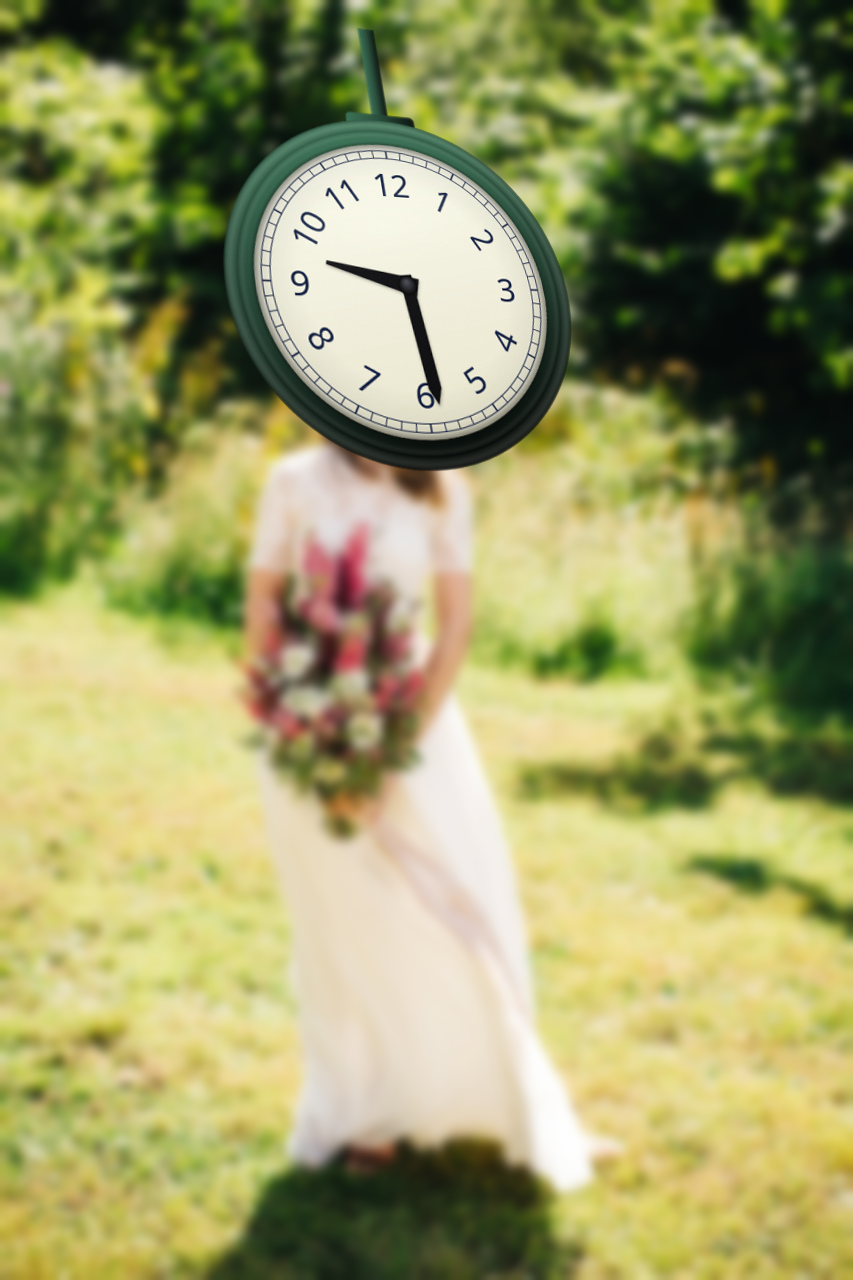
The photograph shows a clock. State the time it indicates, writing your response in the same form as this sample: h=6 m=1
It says h=9 m=29
